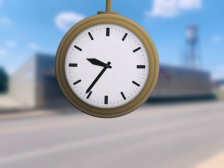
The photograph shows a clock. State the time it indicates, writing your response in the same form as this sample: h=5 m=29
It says h=9 m=36
